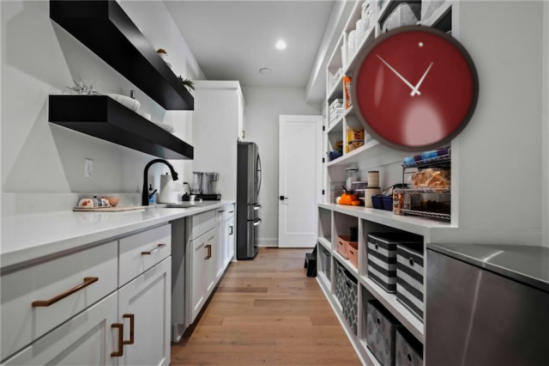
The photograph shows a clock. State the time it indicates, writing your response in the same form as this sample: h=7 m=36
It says h=12 m=51
